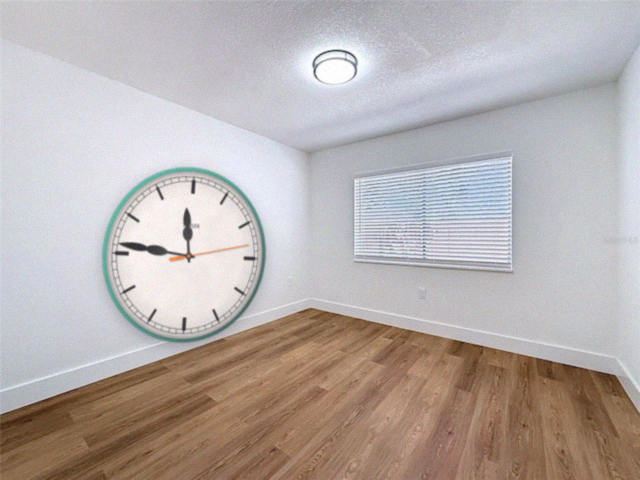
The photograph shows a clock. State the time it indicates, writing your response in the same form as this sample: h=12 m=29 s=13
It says h=11 m=46 s=13
